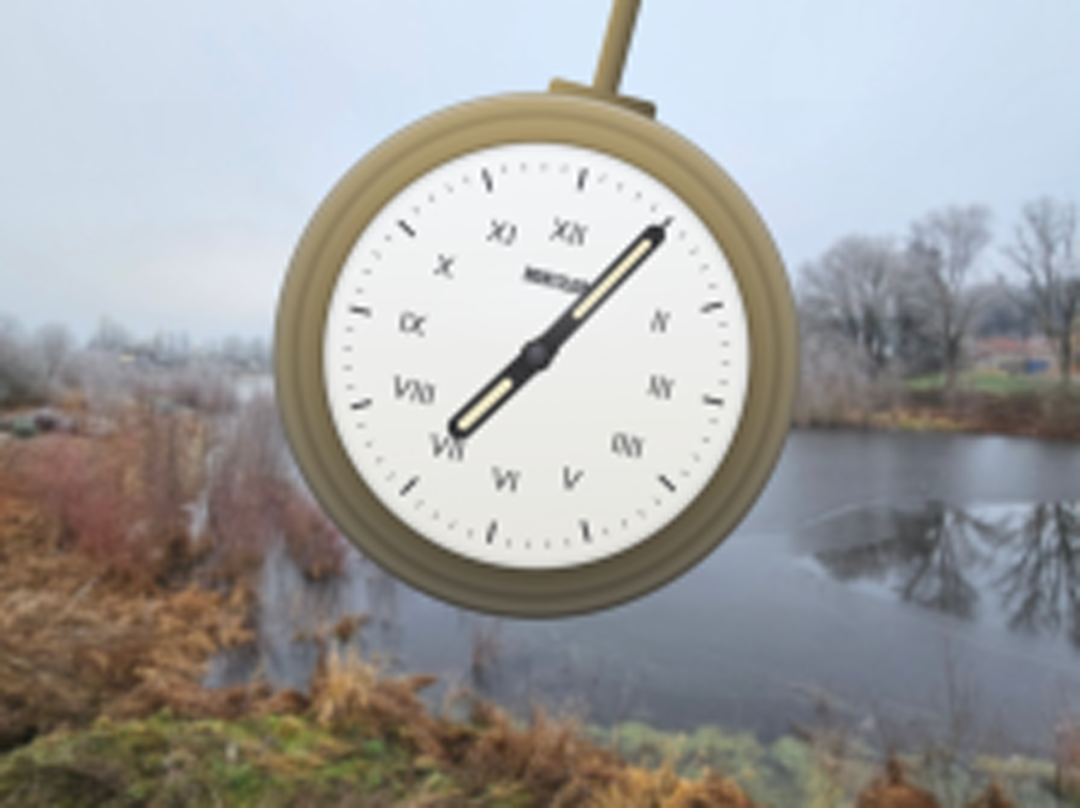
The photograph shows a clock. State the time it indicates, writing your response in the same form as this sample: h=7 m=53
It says h=7 m=5
